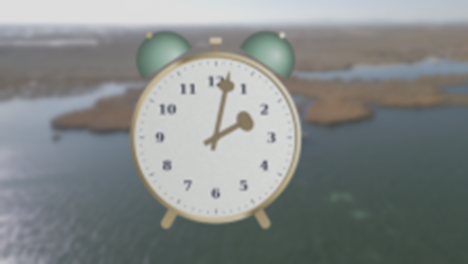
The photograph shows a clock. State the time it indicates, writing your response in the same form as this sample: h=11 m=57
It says h=2 m=2
